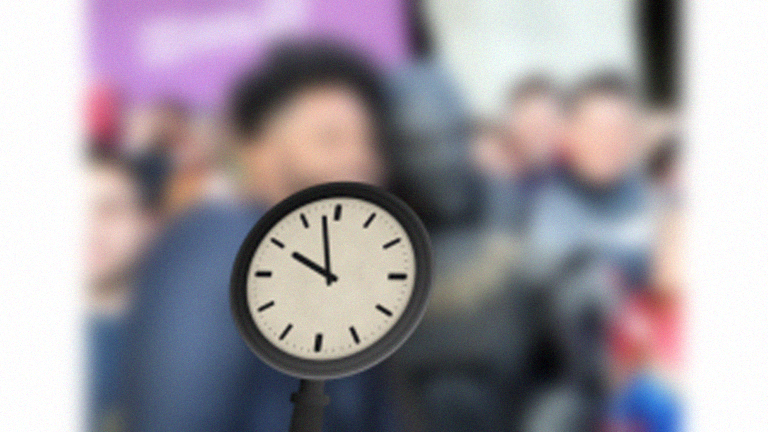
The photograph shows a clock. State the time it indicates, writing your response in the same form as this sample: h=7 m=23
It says h=9 m=58
